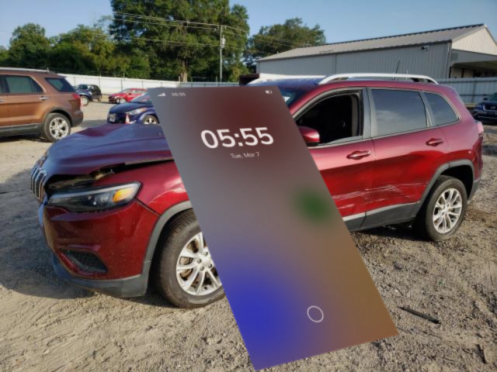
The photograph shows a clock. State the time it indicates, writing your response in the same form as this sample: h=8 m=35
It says h=5 m=55
